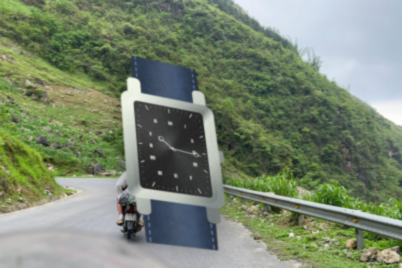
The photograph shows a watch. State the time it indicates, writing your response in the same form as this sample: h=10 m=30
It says h=10 m=16
